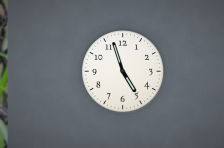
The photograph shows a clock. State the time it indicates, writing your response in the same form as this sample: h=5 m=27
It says h=4 m=57
